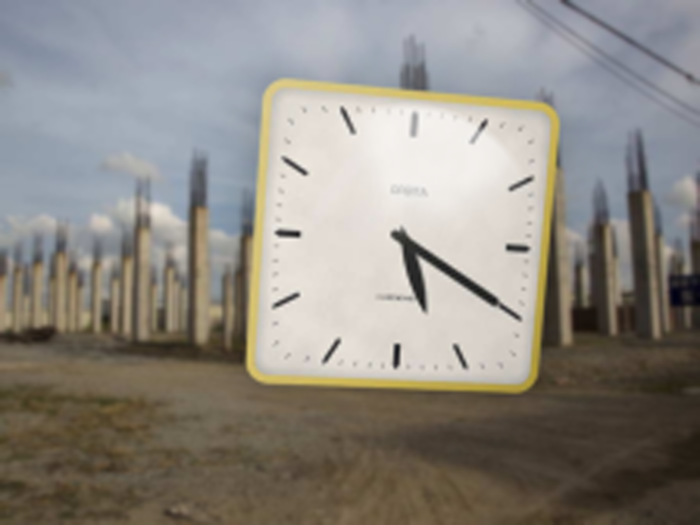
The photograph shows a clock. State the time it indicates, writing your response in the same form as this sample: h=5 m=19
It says h=5 m=20
